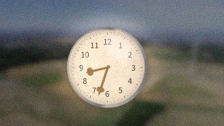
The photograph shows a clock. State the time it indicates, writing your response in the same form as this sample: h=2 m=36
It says h=8 m=33
